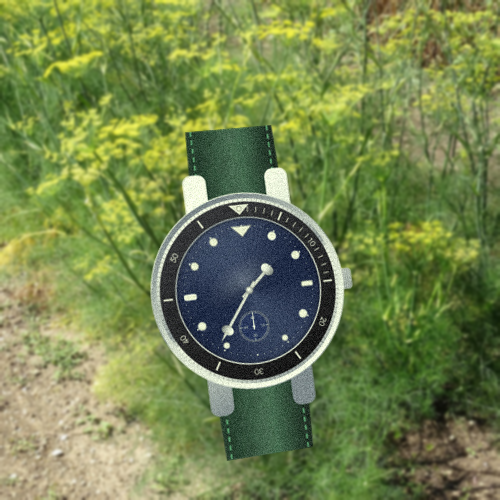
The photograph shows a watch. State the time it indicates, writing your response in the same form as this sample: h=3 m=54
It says h=1 m=36
